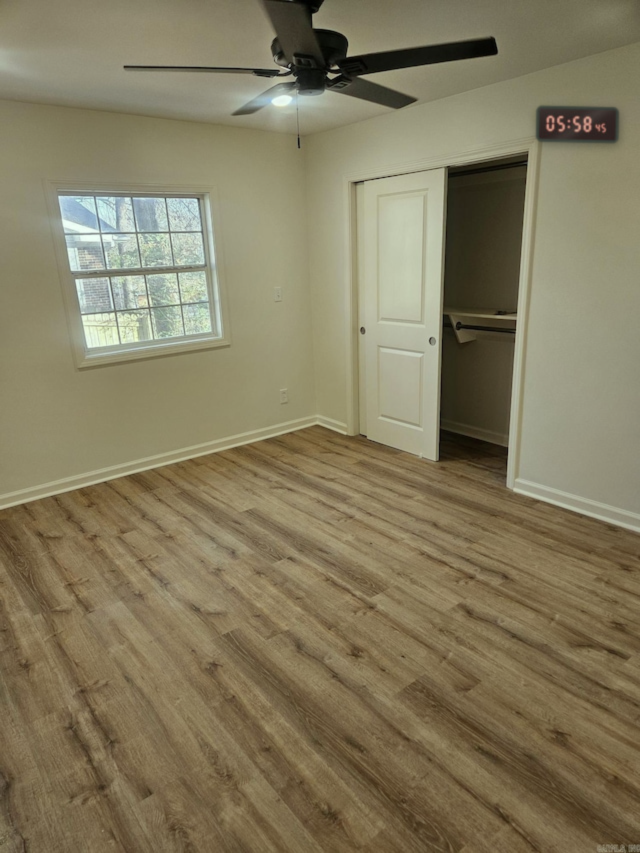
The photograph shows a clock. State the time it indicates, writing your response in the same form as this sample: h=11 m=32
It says h=5 m=58
